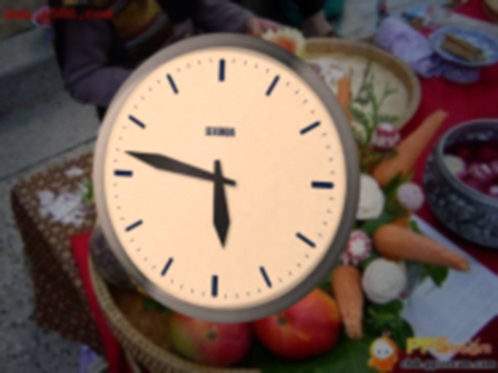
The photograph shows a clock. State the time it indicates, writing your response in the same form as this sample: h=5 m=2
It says h=5 m=47
